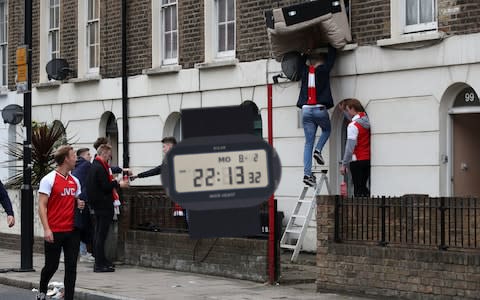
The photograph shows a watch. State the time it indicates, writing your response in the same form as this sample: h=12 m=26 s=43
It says h=22 m=13 s=32
